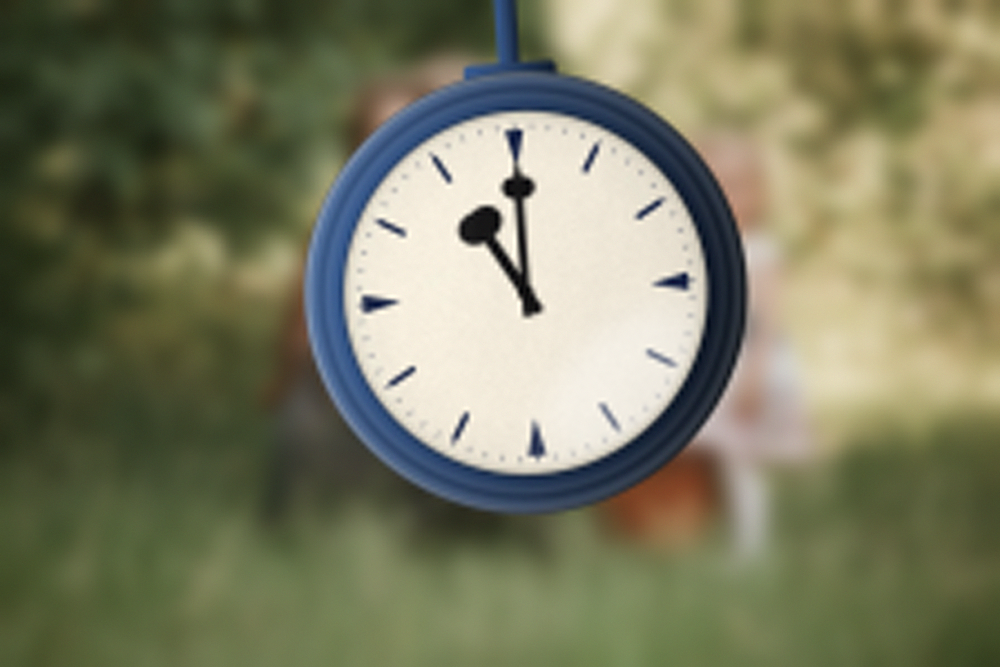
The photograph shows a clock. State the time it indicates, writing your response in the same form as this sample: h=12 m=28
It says h=11 m=0
